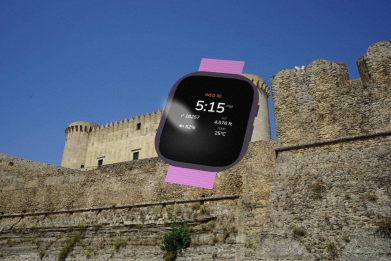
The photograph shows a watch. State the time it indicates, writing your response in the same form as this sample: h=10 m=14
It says h=5 m=15
